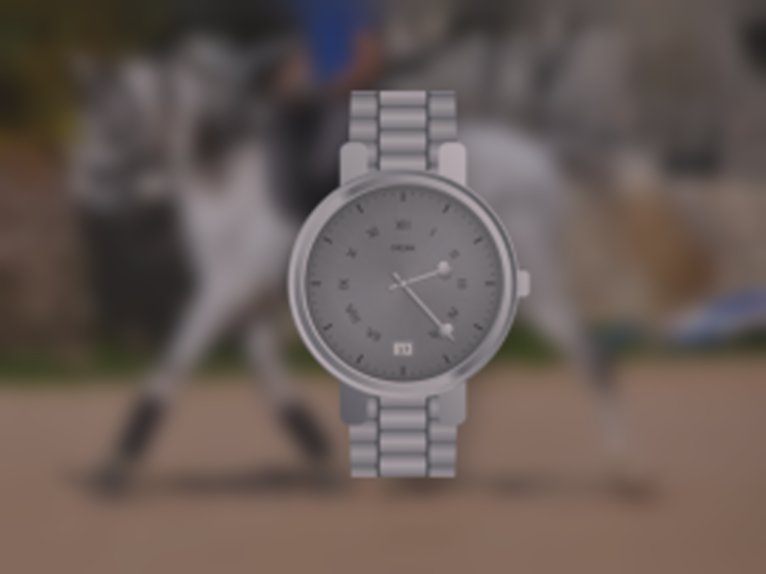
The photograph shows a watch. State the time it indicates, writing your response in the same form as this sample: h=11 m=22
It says h=2 m=23
